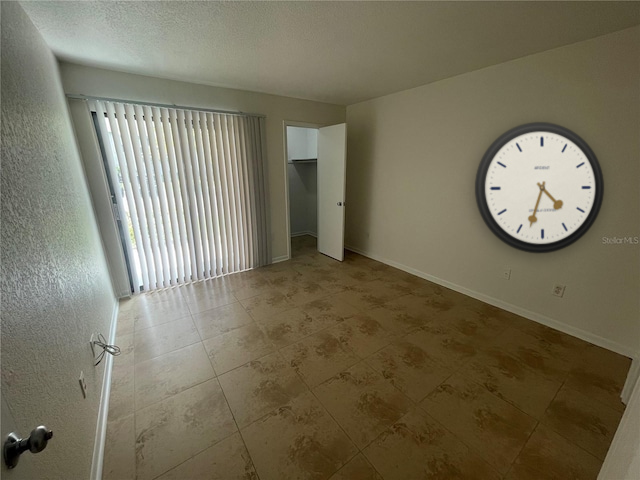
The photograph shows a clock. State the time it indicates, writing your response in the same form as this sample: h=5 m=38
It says h=4 m=33
